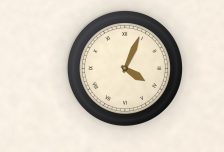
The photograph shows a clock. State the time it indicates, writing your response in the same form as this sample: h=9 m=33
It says h=4 m=4
